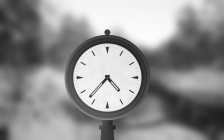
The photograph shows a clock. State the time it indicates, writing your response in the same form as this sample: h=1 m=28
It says h=4 m=37
